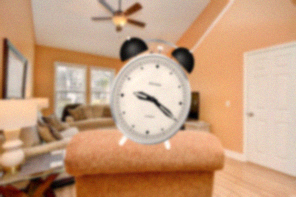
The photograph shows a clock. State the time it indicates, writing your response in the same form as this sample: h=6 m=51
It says h=9 m=20
